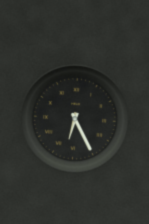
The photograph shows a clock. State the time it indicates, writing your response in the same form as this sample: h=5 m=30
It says h=6 m=25
